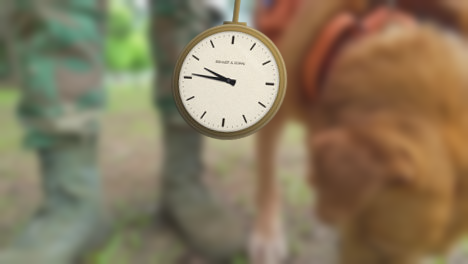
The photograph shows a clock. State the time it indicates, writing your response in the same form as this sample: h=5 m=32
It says h=9 m=46
